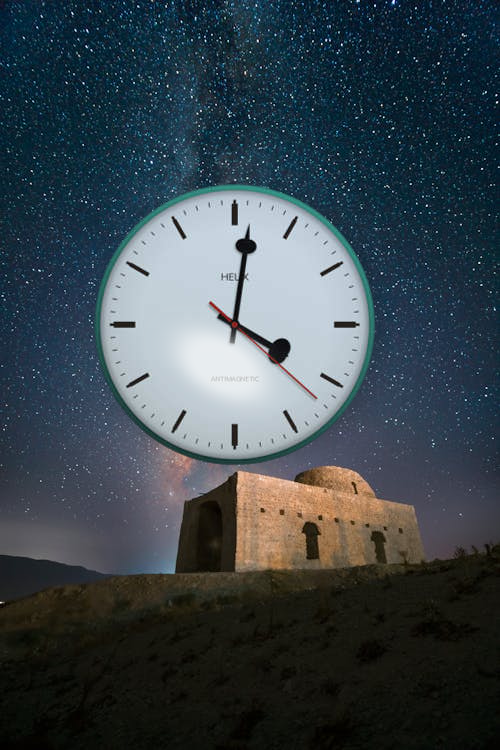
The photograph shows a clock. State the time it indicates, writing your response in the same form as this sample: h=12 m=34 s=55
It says h=4 m=1 s=22
